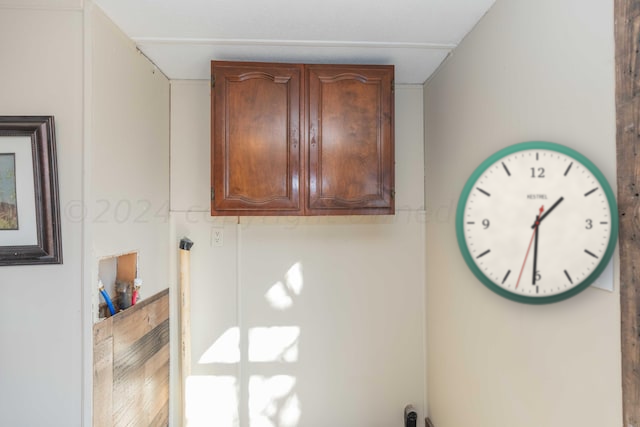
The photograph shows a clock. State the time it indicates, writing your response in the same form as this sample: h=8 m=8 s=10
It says h=1 m=30 s=33
